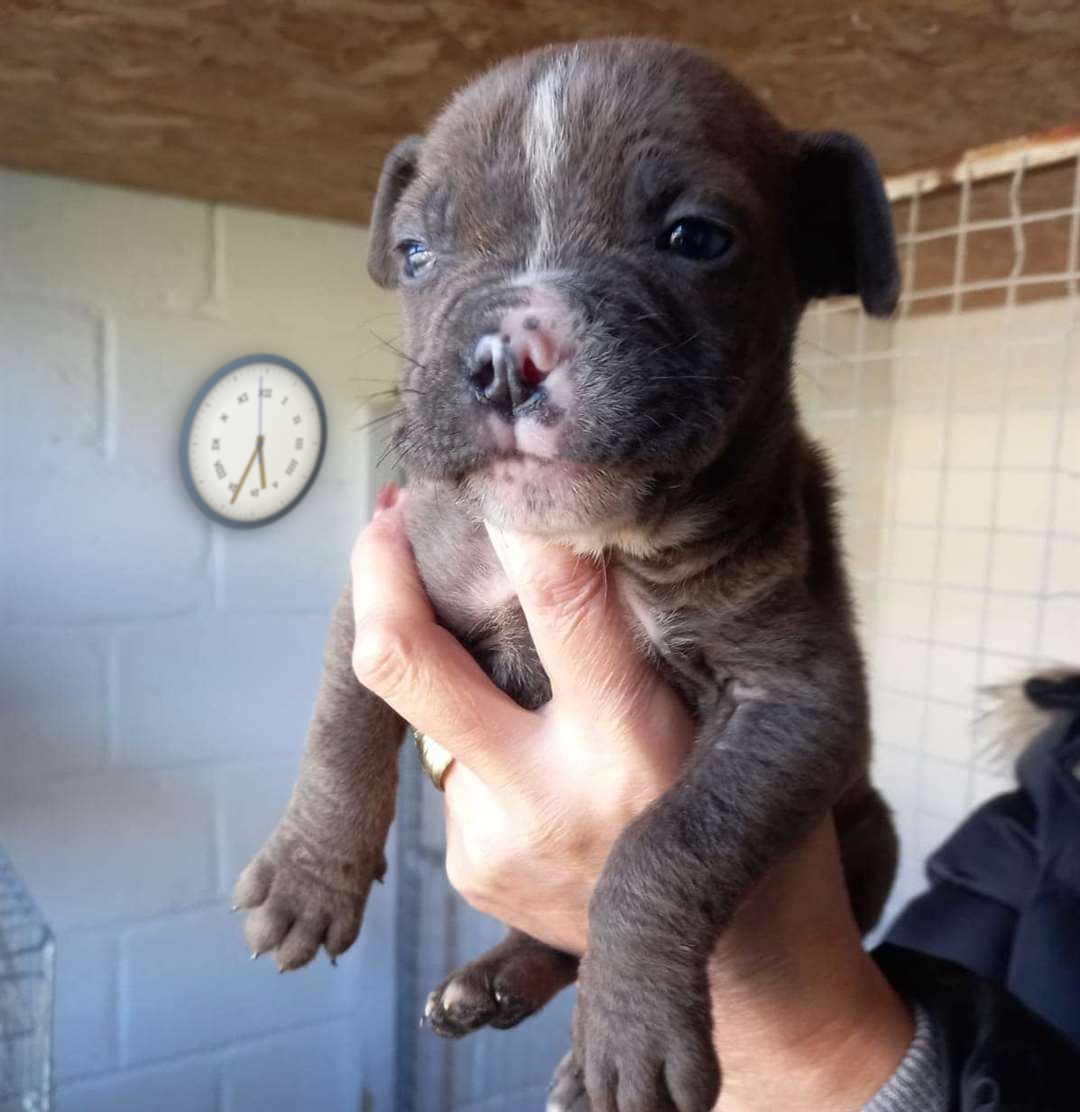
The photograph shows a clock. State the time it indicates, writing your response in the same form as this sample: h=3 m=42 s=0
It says h=5 m=33 s=59
